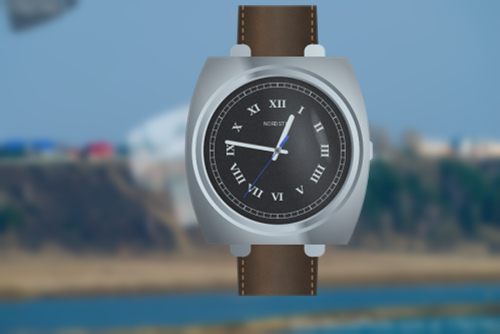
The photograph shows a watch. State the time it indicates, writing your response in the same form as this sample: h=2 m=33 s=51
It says h=12 m=46 s=36
